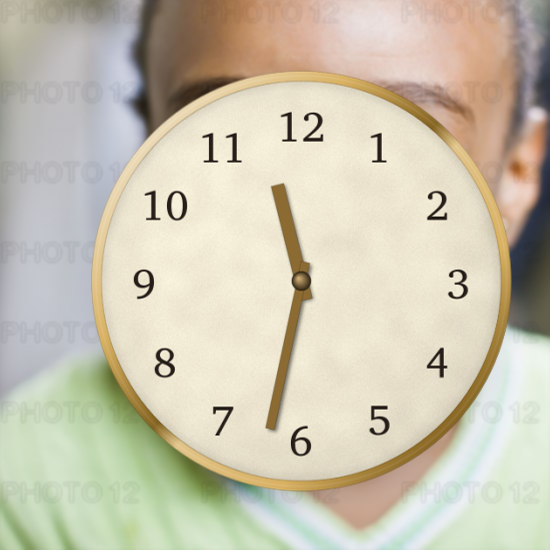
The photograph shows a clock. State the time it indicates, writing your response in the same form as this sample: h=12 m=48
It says h=11 m=32
